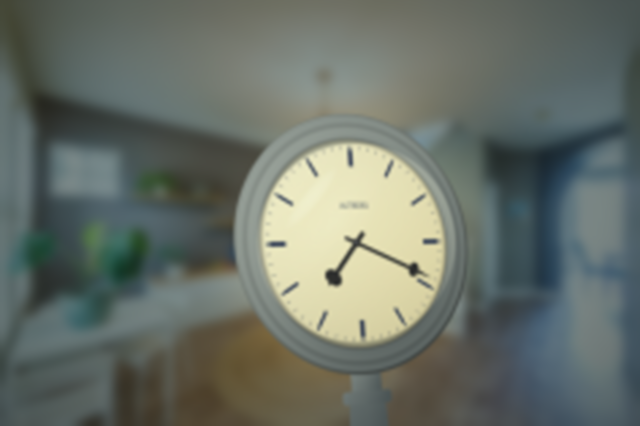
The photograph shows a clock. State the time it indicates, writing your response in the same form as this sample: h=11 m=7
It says h=7 m=19
